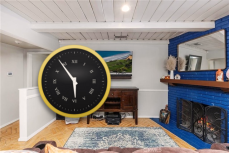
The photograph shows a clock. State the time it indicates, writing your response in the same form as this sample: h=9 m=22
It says h=5 m=54
